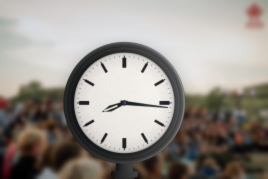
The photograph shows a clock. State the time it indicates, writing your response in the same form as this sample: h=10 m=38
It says h=8 m=16
